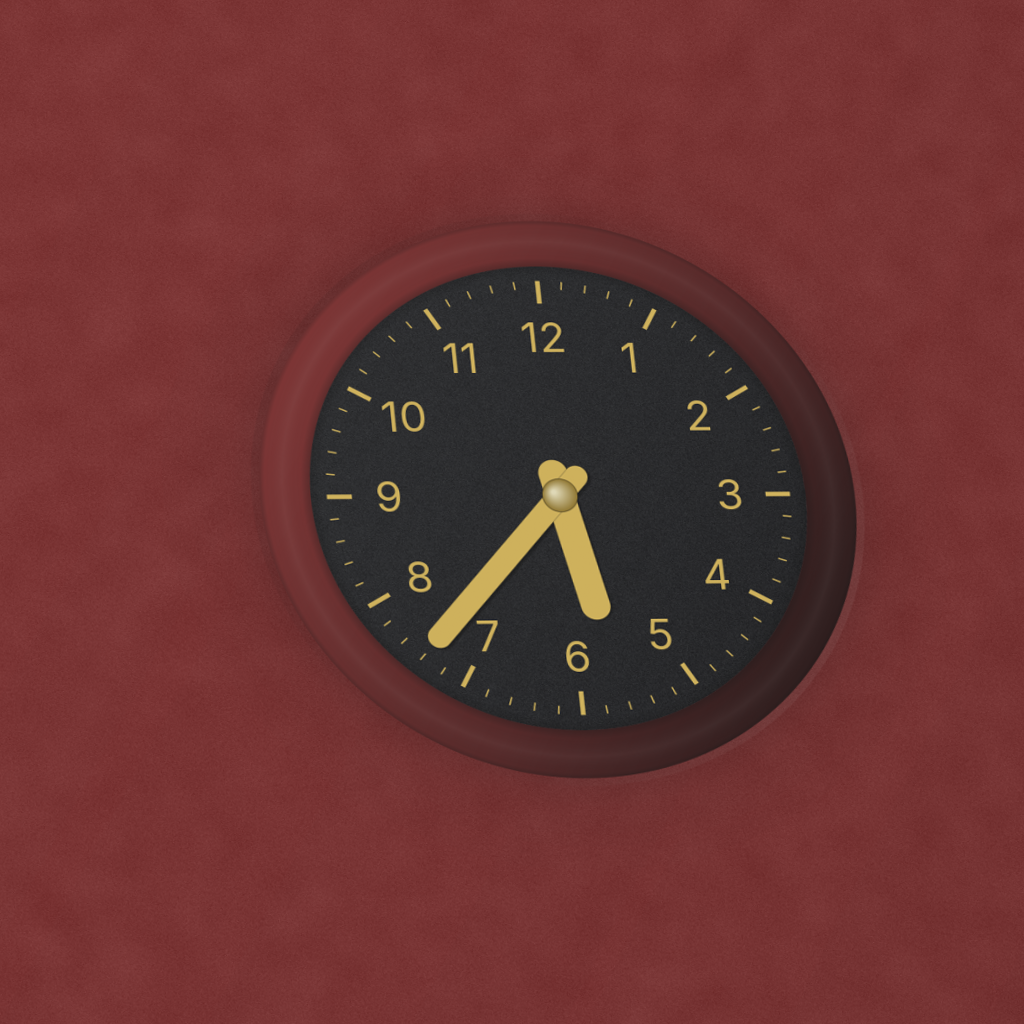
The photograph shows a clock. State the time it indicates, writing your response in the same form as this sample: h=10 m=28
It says h=5 m=37
